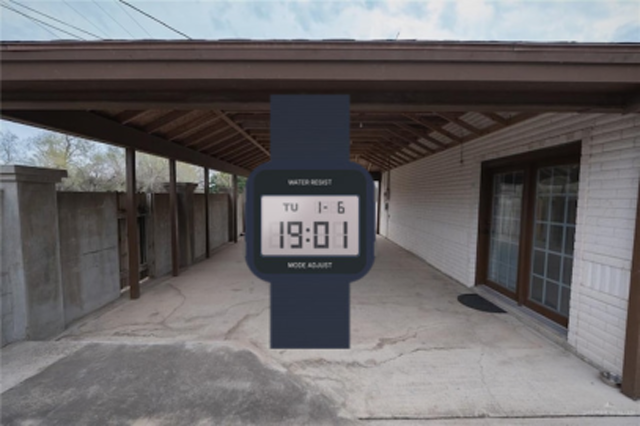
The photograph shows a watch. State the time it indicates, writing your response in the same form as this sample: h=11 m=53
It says h=19 m=1
